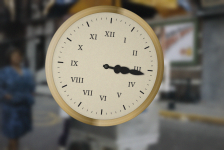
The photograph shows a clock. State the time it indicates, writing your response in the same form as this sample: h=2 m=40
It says h=3 m=16
